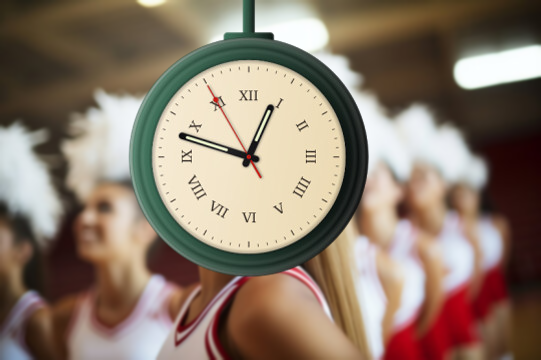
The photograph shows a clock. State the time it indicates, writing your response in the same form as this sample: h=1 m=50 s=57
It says h=12 m=47 s=55
